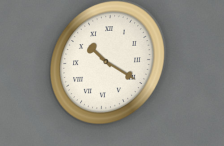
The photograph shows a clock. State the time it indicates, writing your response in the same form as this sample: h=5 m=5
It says h=10 m=20
